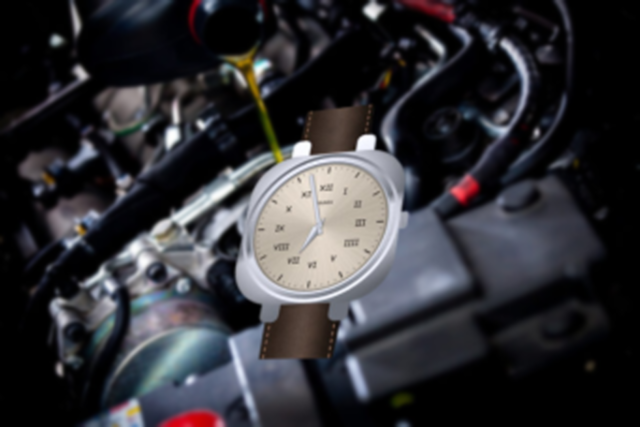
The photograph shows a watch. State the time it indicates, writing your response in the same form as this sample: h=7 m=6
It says h=6 m=57
